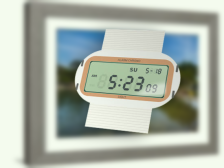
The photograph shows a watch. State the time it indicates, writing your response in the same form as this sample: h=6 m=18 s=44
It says h=5 m=23 s=9
